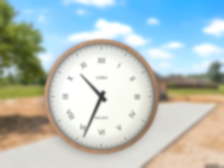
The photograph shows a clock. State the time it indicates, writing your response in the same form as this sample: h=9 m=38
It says h=10 m=34
